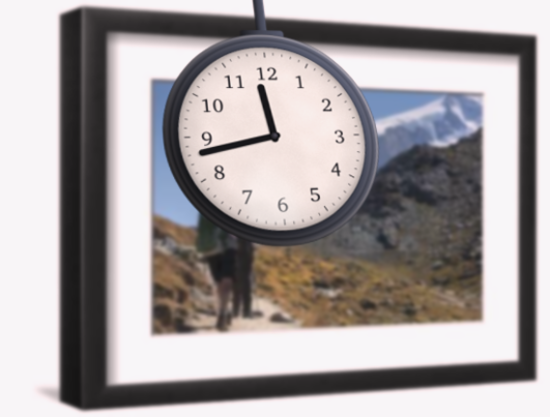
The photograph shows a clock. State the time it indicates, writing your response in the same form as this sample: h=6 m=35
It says h=11 m=43
